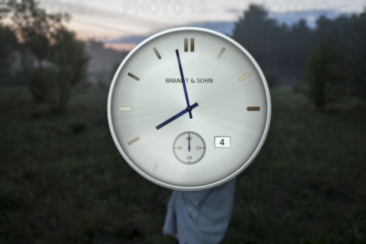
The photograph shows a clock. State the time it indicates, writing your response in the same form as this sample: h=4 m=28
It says h=7 m=58
